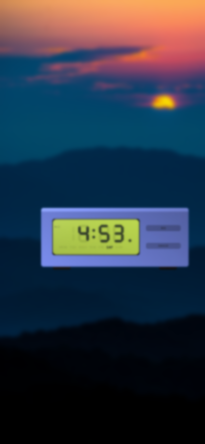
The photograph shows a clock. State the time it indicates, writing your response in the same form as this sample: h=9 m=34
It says h=4 m=53
